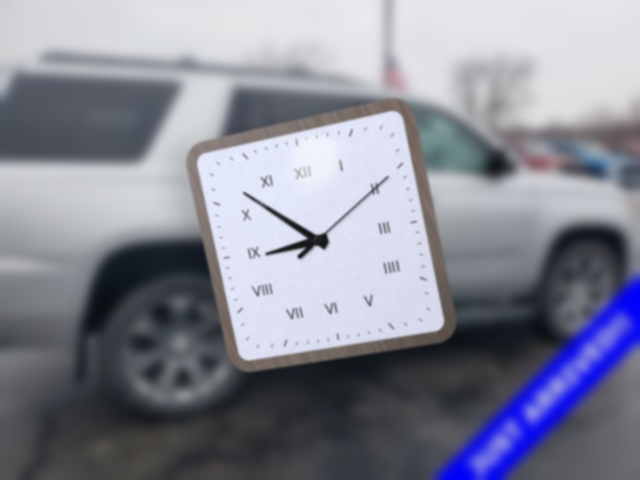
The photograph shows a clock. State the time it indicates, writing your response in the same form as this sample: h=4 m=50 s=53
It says h=8 m=52 s=10
